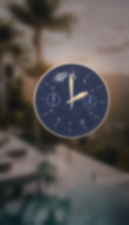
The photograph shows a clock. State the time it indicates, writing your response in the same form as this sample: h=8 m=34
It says h=1 m=59
